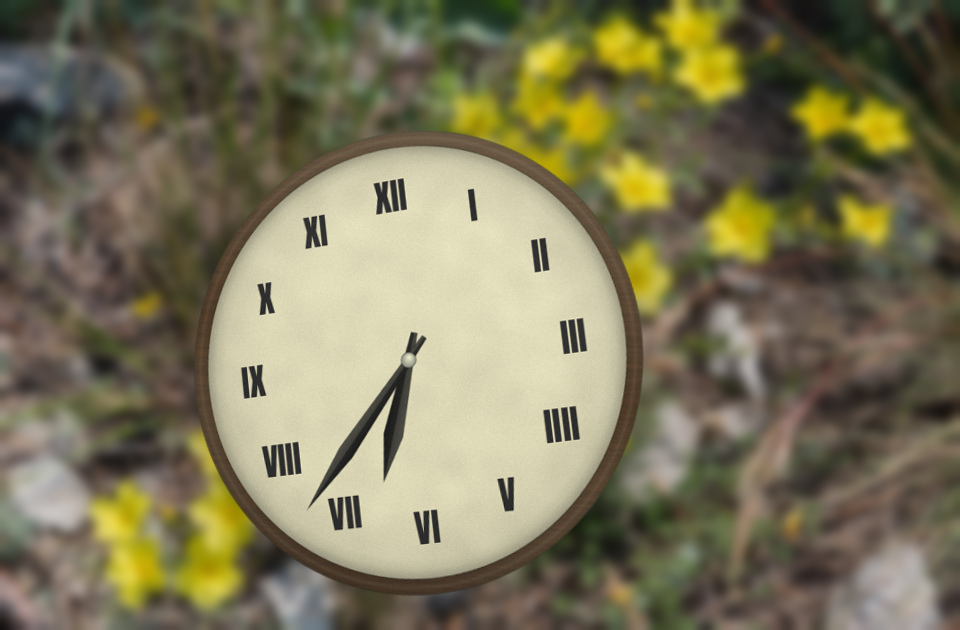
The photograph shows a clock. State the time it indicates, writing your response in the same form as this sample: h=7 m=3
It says h=6 m=37
